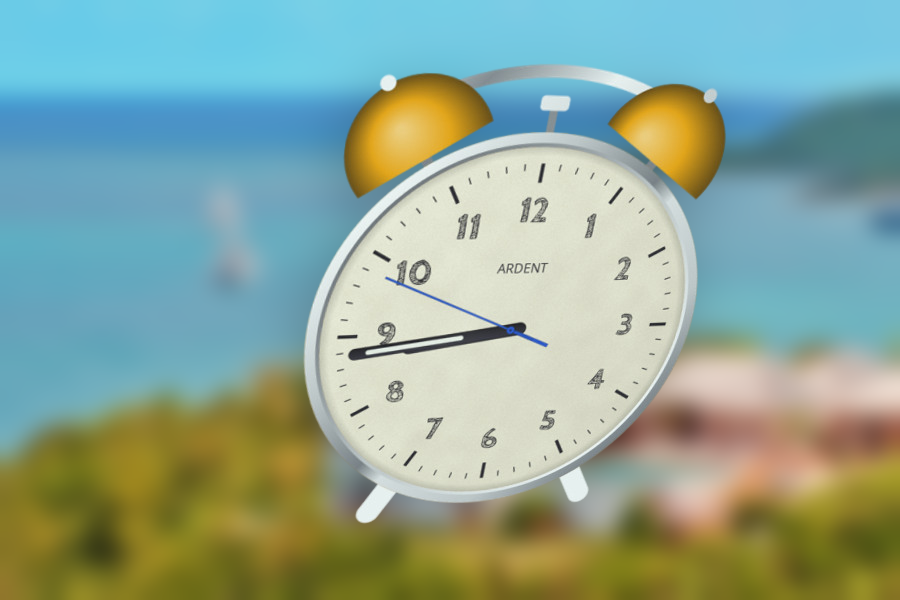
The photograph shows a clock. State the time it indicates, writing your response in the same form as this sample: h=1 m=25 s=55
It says h=8 m=43 s=49
